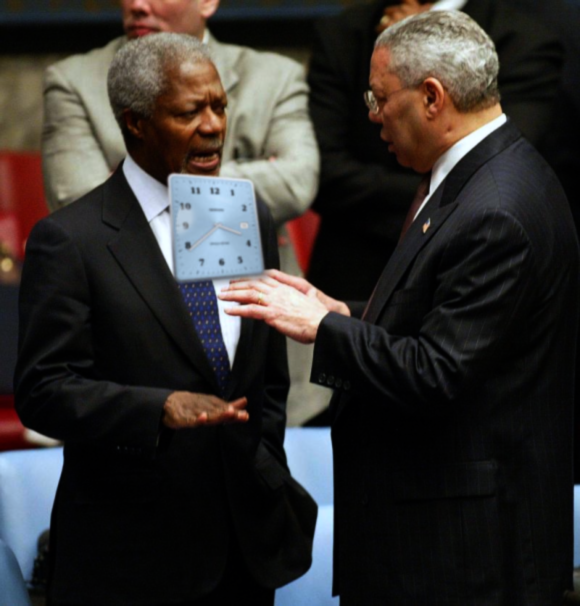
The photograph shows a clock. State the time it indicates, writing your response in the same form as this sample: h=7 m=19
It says h=3 m=39
